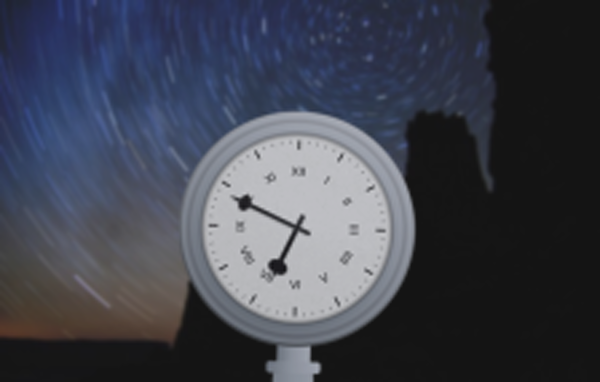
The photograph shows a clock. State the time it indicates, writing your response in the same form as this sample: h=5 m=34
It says h=6 m=49
